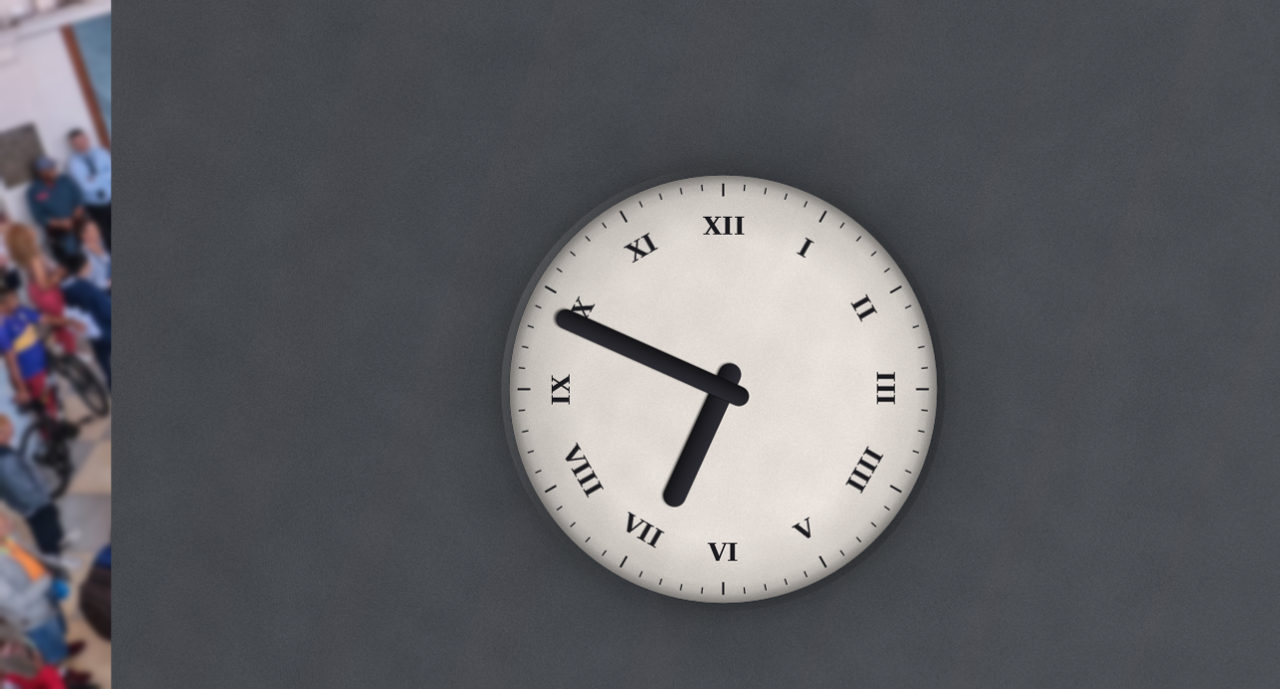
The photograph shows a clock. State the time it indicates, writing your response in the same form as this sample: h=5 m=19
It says h=6 m=49
